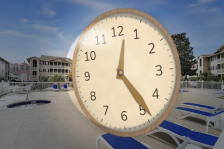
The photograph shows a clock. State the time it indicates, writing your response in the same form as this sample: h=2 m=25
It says h=12 m=24
